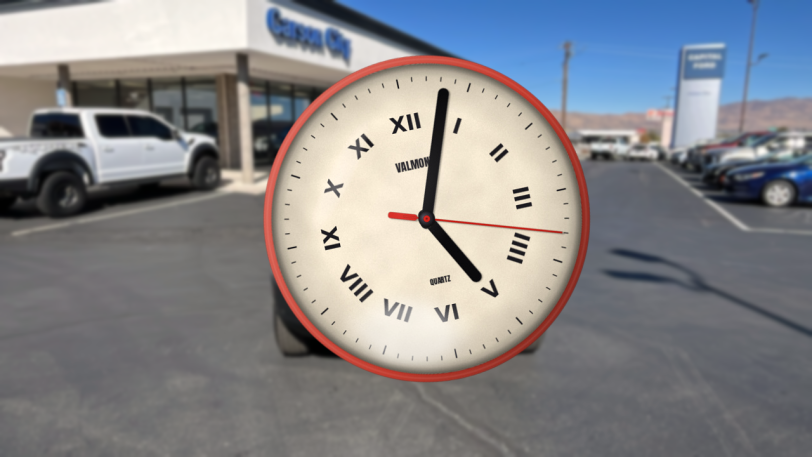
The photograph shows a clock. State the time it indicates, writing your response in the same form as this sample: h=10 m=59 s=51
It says h=5 m=3 s=18
